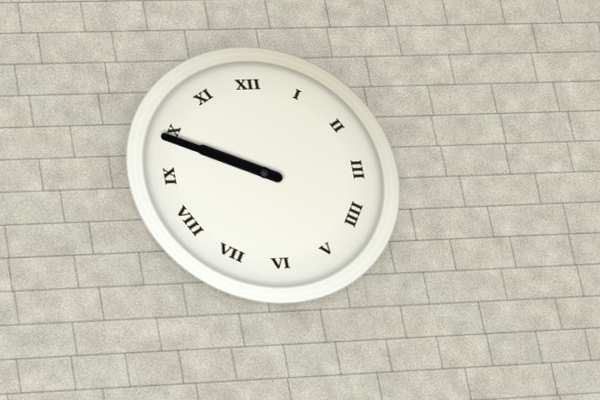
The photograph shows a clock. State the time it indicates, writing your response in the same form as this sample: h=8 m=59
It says h=9 m=49
